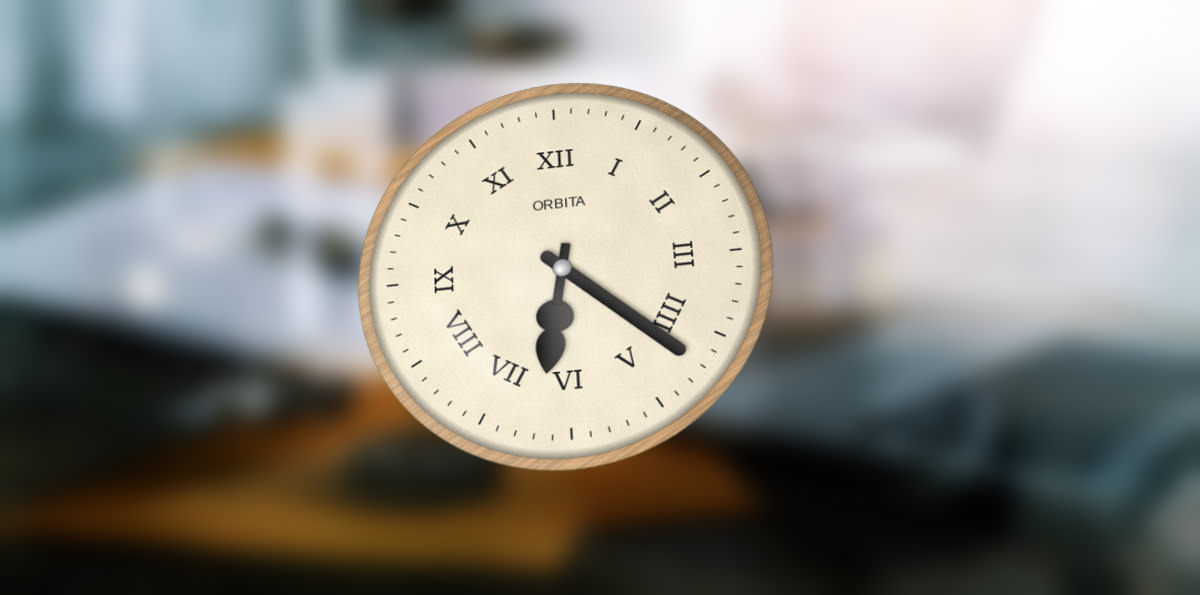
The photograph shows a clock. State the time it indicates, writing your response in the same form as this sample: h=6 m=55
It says h=6 m=22
